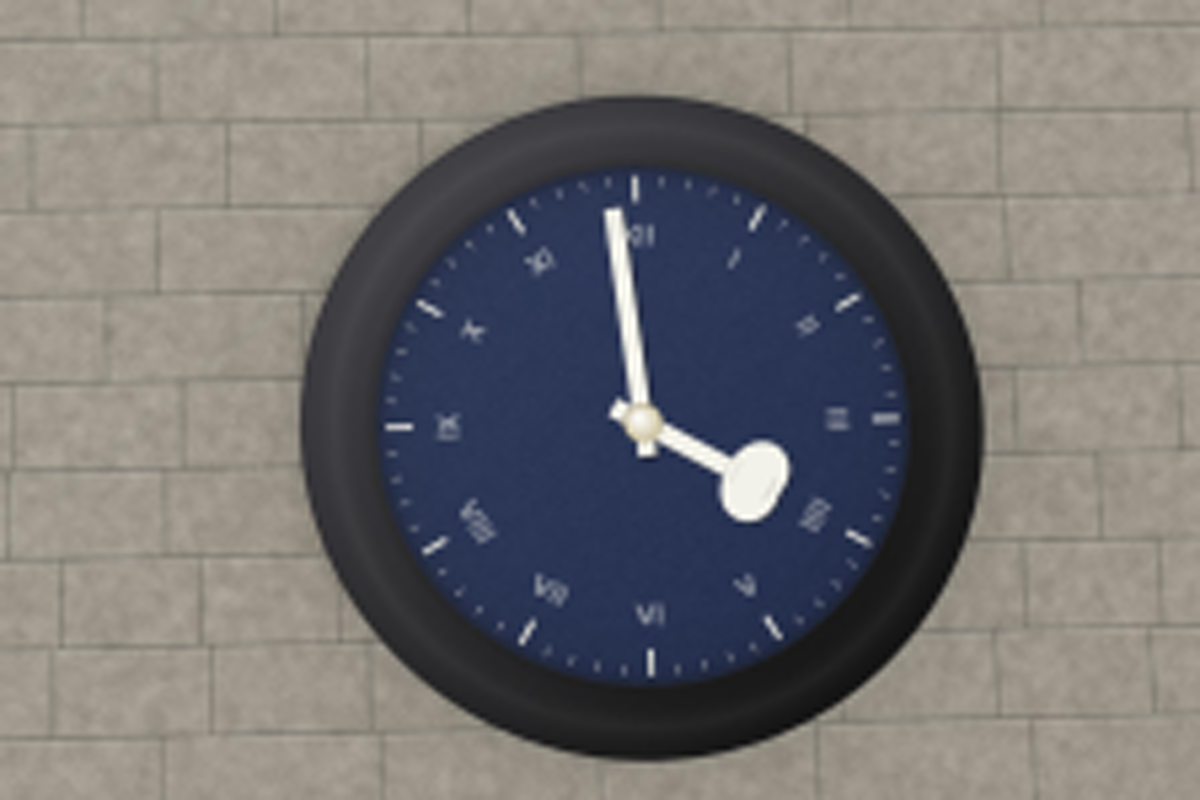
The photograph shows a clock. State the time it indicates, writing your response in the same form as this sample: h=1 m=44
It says h=3 m=59
